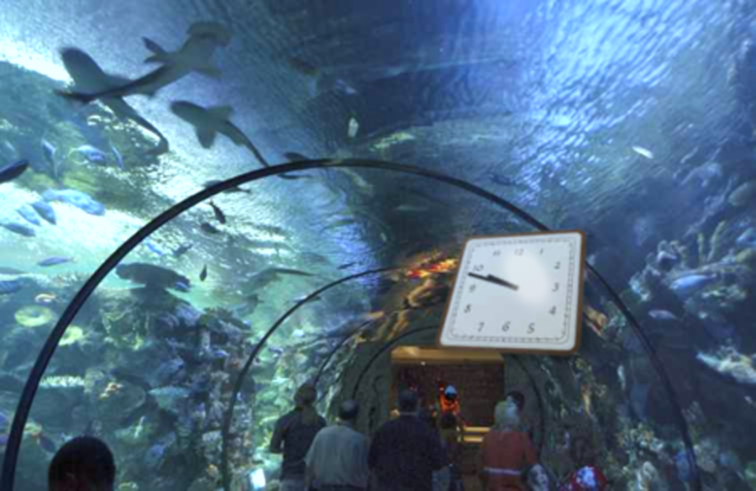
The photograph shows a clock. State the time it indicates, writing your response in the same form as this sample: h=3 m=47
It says h=9 m=48
